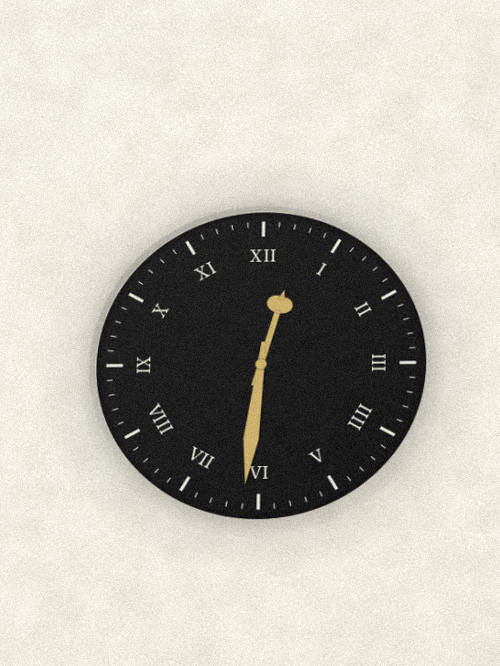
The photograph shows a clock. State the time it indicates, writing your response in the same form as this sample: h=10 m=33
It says h=12 m=31
